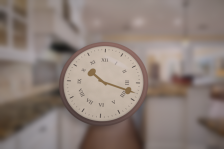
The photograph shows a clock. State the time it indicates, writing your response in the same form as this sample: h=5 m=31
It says h=10 m=18
